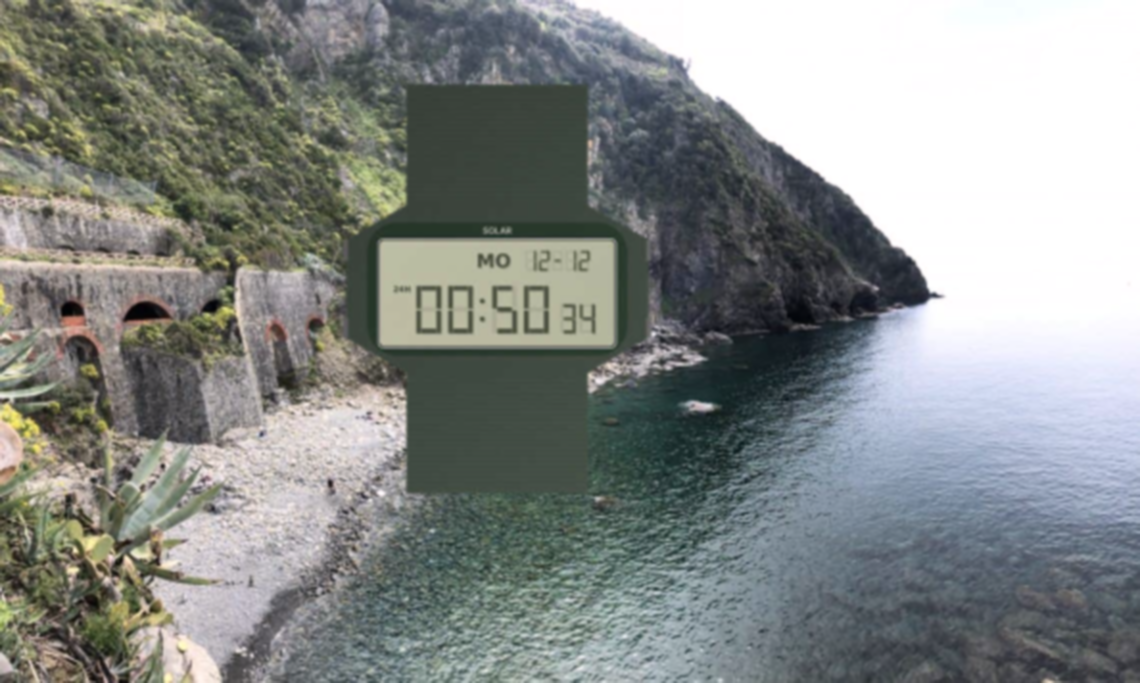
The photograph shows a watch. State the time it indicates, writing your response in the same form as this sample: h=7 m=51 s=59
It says h=0 m=50 s=34
